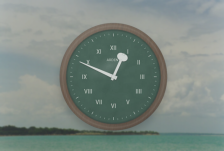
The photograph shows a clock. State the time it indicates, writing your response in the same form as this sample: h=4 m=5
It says h=12 m=49
